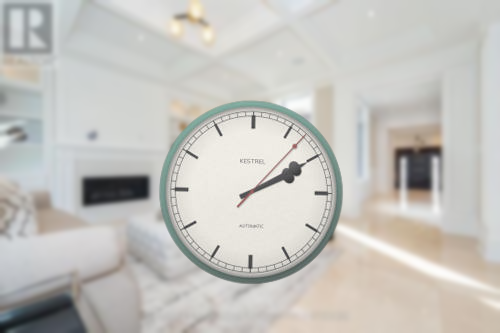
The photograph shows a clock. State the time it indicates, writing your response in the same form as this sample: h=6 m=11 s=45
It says h=2 m=10 s=7
